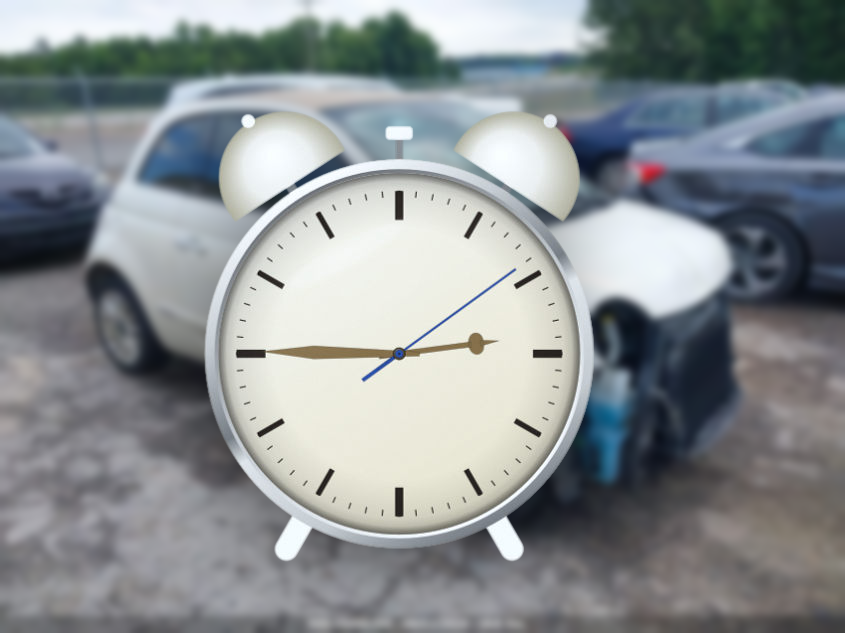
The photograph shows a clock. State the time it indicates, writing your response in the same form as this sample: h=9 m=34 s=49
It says h=2 m=45 s=9
